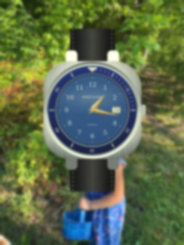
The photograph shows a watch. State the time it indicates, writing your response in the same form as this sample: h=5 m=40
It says h=1 m=17
